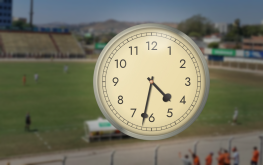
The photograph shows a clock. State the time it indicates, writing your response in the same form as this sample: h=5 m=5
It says h=4 m=32
